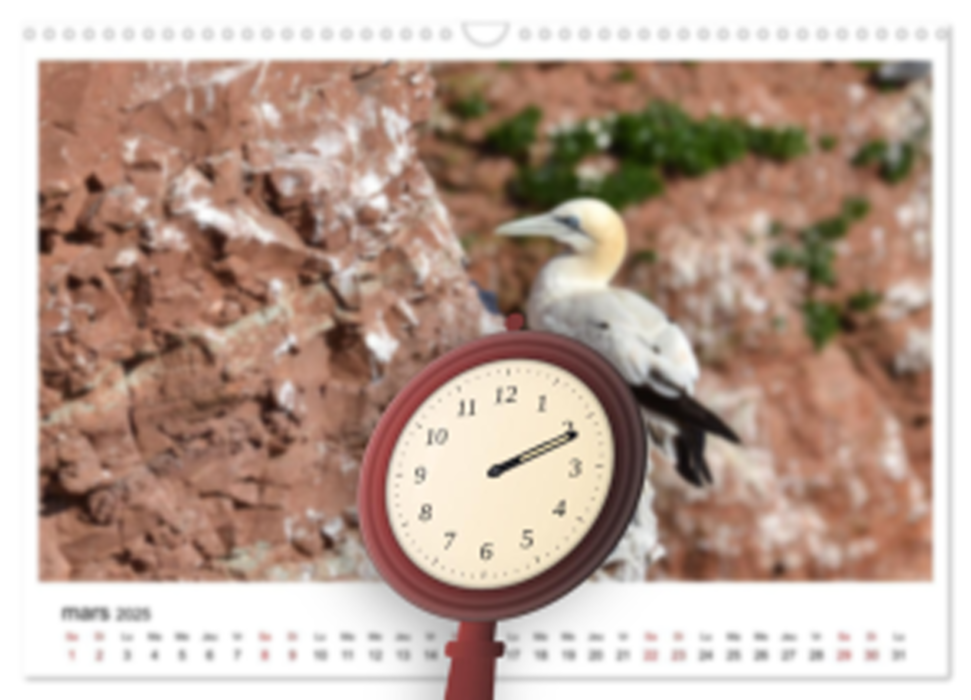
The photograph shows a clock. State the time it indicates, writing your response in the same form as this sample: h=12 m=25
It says h=2 m=11
